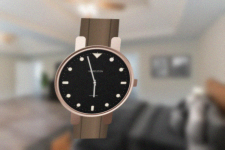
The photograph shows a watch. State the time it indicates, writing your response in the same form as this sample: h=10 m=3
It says h=5 m=57
